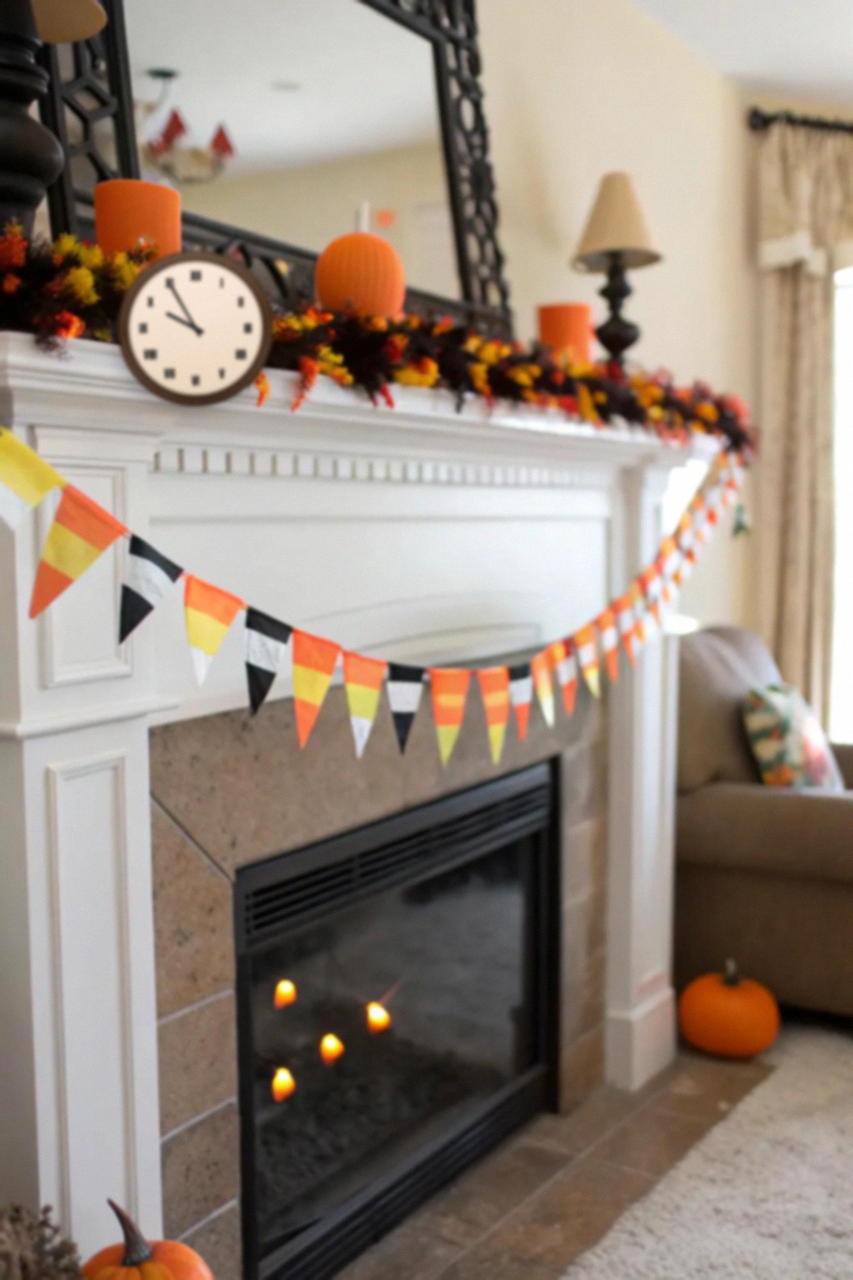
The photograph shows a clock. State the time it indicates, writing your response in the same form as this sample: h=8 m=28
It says h=9 m=55
